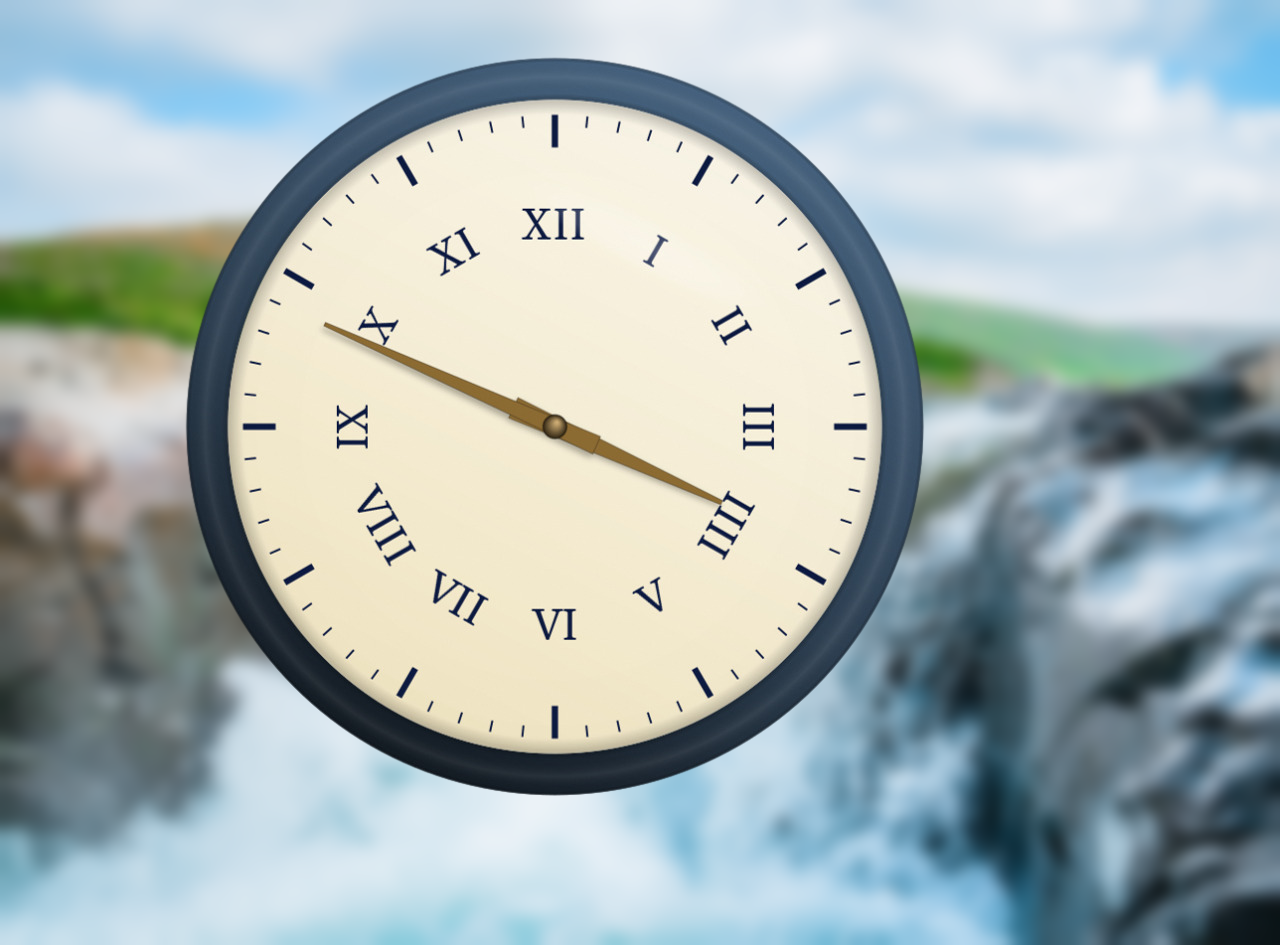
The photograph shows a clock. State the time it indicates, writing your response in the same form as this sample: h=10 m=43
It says h=3 m=49
